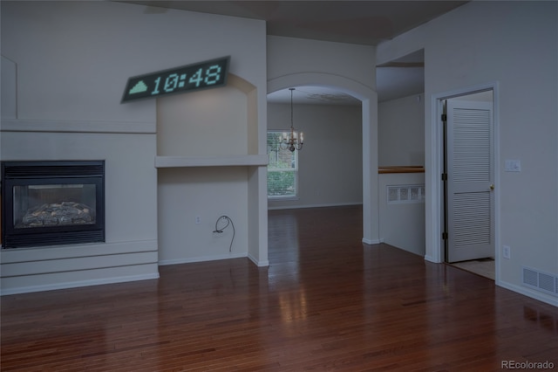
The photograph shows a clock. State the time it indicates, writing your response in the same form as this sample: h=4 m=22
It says h=10 m=48
